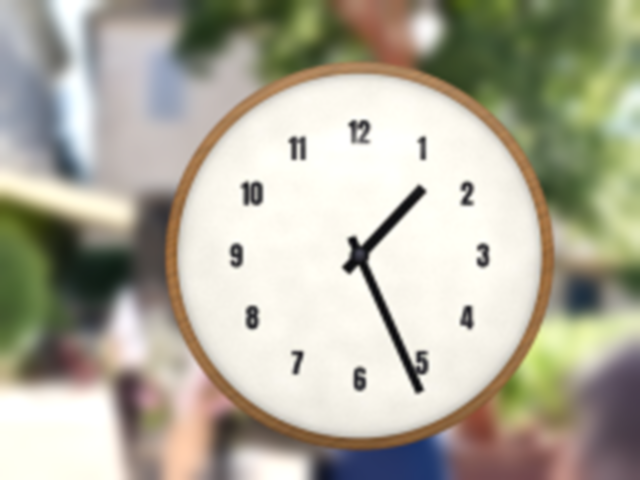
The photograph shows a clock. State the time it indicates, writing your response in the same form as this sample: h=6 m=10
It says h=1 m=26
